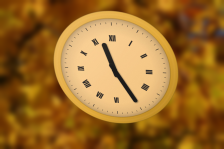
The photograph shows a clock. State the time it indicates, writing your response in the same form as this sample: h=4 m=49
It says h=11 m=25
